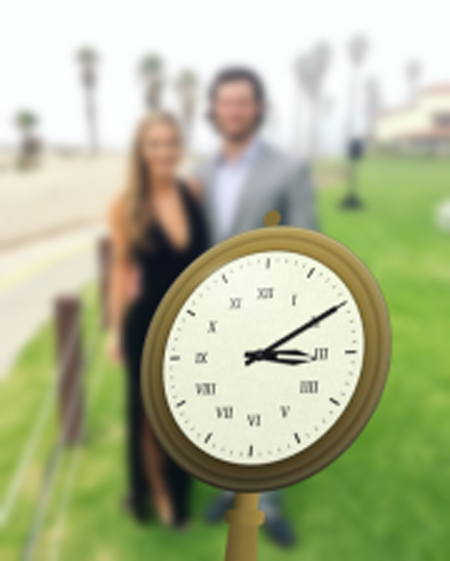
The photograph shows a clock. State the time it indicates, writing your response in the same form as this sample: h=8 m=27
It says h=3 m=10
